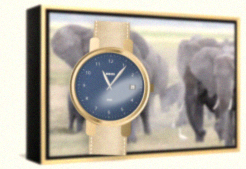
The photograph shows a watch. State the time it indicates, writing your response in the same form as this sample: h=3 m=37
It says h=11 m=6
